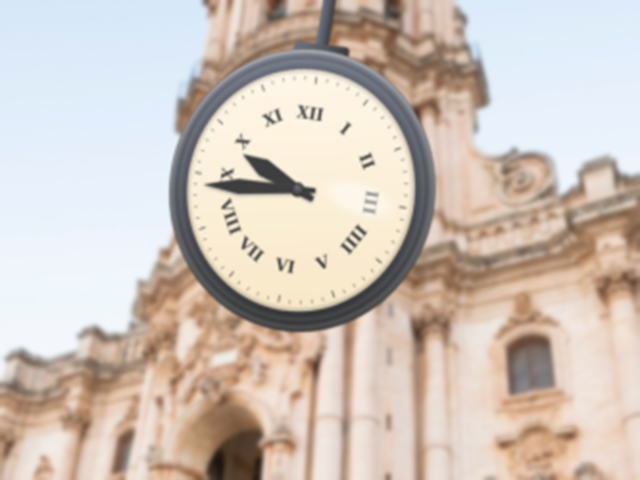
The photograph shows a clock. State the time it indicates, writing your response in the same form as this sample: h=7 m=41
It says h=9 m=44
